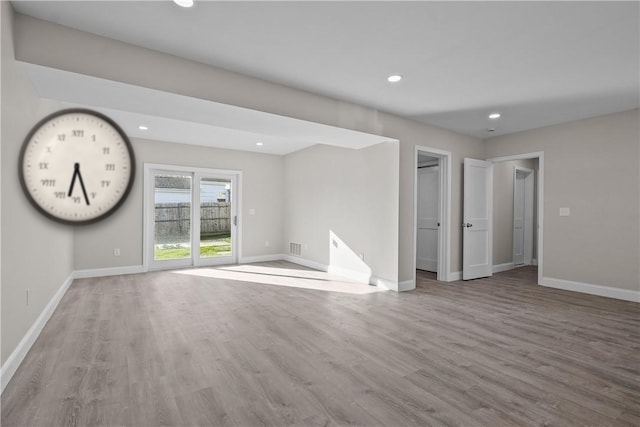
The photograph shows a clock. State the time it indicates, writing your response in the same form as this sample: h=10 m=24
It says h=6 m=27
